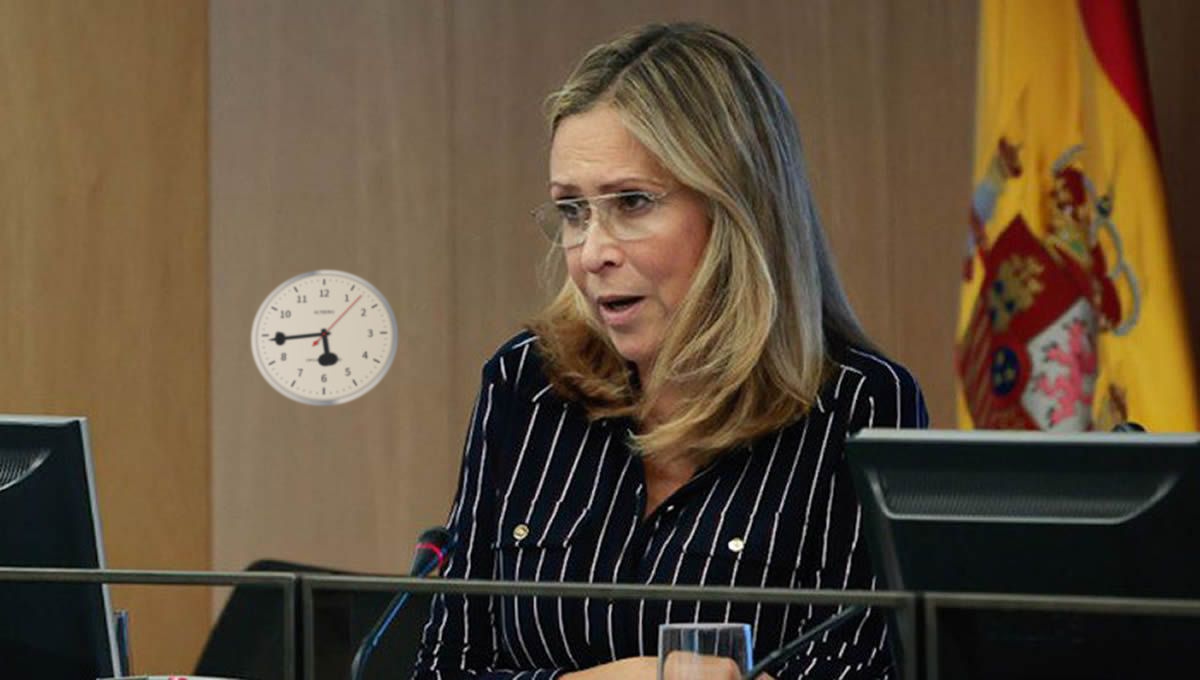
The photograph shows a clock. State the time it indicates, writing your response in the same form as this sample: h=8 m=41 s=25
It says h=5 m=44 s=7
